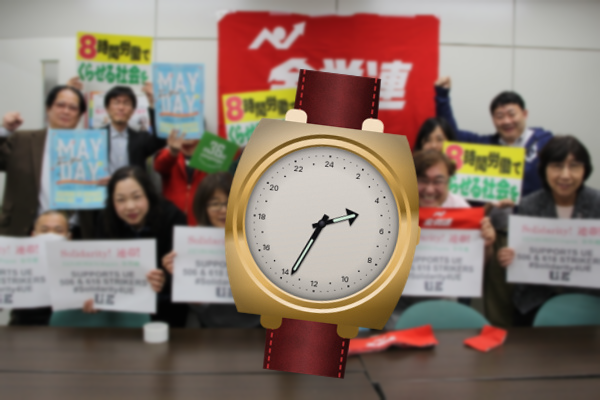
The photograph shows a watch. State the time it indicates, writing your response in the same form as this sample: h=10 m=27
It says h=4 m=34
